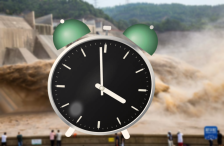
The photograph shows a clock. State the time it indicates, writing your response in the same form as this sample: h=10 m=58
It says h=3 m=59
